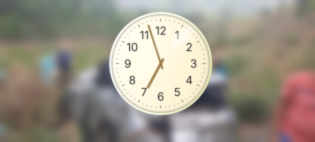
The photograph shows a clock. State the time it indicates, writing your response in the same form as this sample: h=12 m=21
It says h=6 m=57
